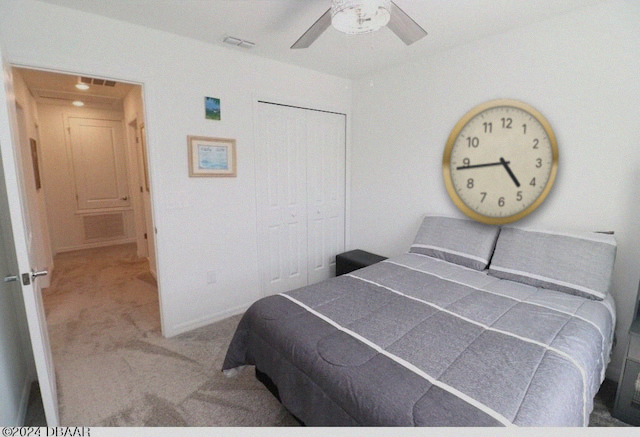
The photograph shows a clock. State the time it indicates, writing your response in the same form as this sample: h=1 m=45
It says h=4 m=44
